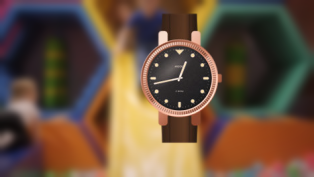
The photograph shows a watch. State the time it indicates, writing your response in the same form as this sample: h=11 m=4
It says h=12 m=43
